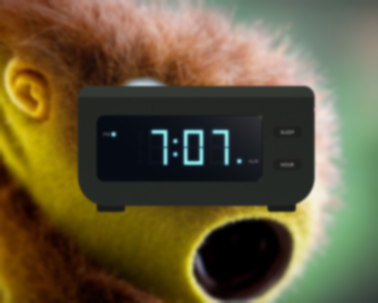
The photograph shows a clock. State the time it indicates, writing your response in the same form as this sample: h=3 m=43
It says h=7 m=7
